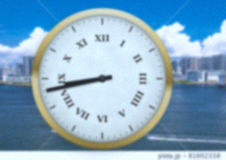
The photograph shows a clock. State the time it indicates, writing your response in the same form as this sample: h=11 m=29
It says h=8 m=43
